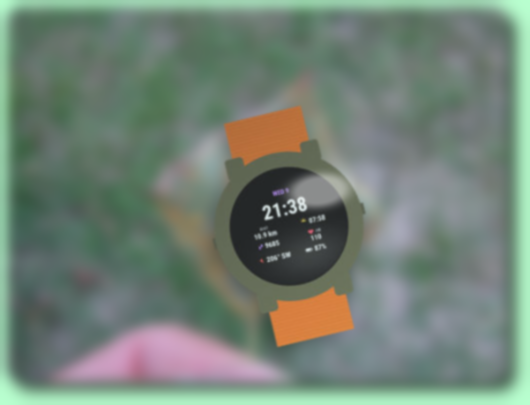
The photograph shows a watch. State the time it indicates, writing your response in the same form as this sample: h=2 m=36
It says h=21 m=38
